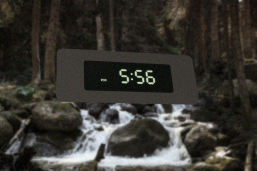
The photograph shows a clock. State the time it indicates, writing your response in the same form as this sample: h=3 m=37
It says h=5 m=56
